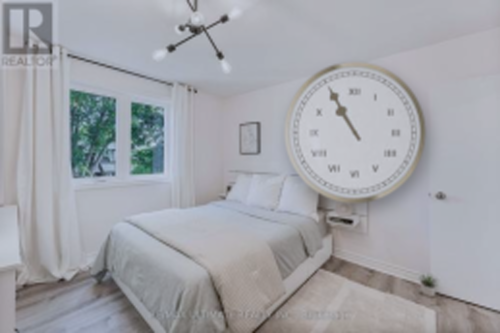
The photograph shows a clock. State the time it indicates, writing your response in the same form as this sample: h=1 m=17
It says h=10 m=55
